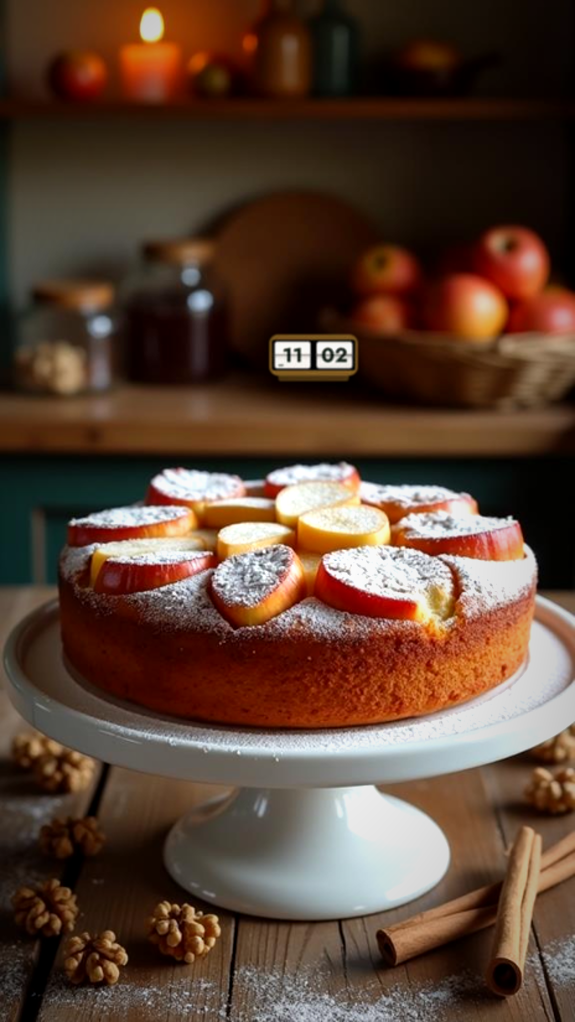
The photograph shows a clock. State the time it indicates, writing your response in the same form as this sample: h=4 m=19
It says h=11 m=2
